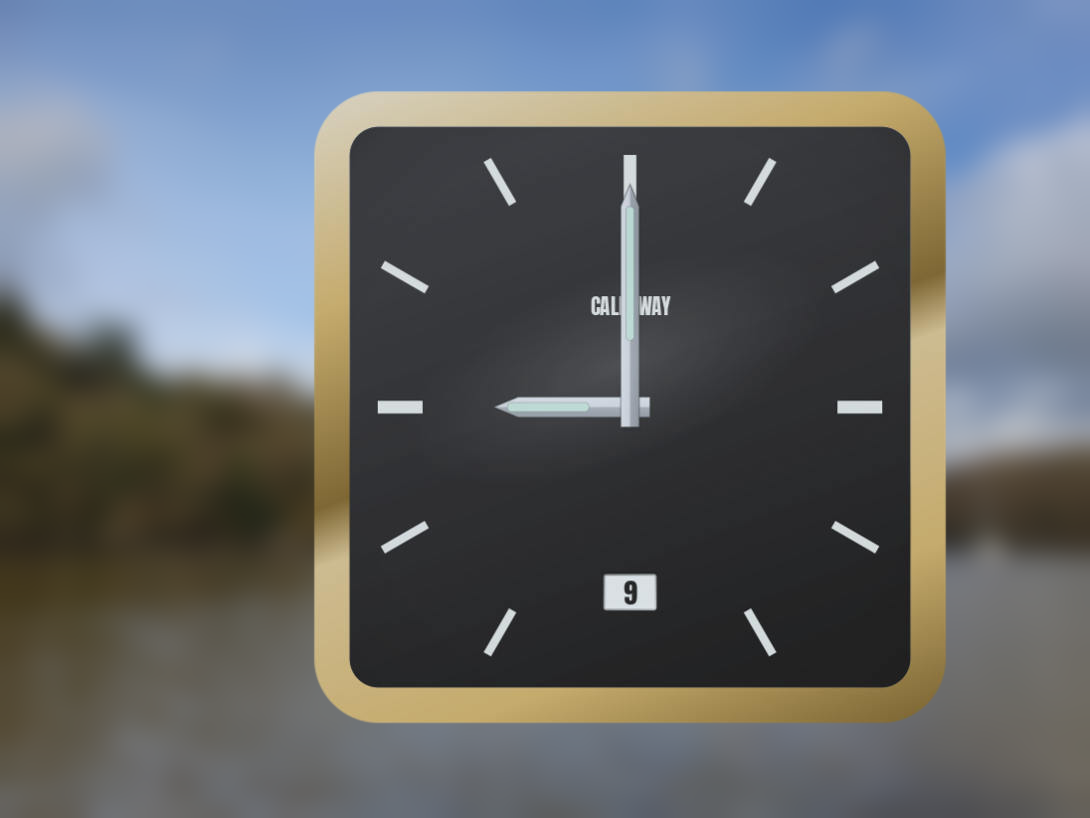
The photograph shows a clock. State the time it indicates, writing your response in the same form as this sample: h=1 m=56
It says h=9 m=0
